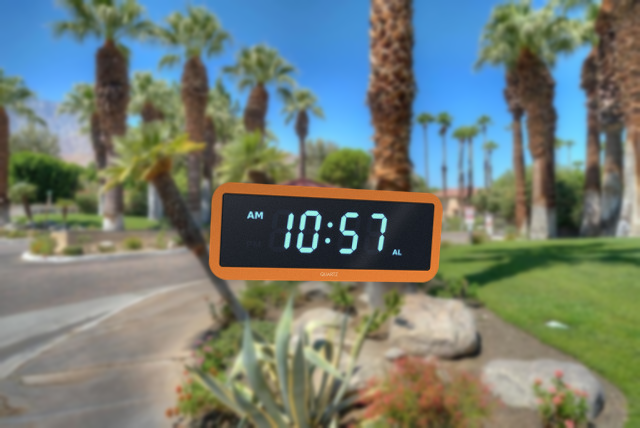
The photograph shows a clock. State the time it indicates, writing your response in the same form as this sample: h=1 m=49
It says h=10 m=57
